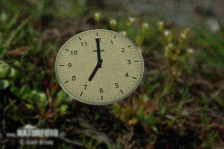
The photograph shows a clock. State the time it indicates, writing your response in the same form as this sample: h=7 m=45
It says h=7 m=0
